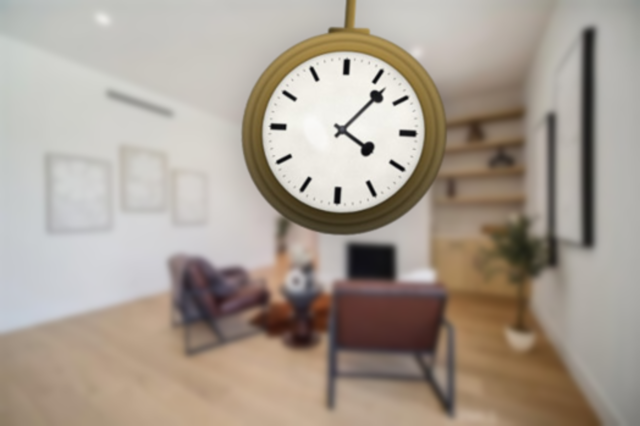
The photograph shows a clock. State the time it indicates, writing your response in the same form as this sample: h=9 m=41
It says h=4 m=7
